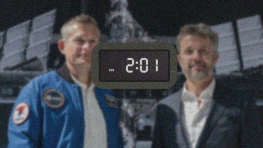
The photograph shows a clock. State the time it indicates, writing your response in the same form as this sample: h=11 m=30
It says h=2 m=1
